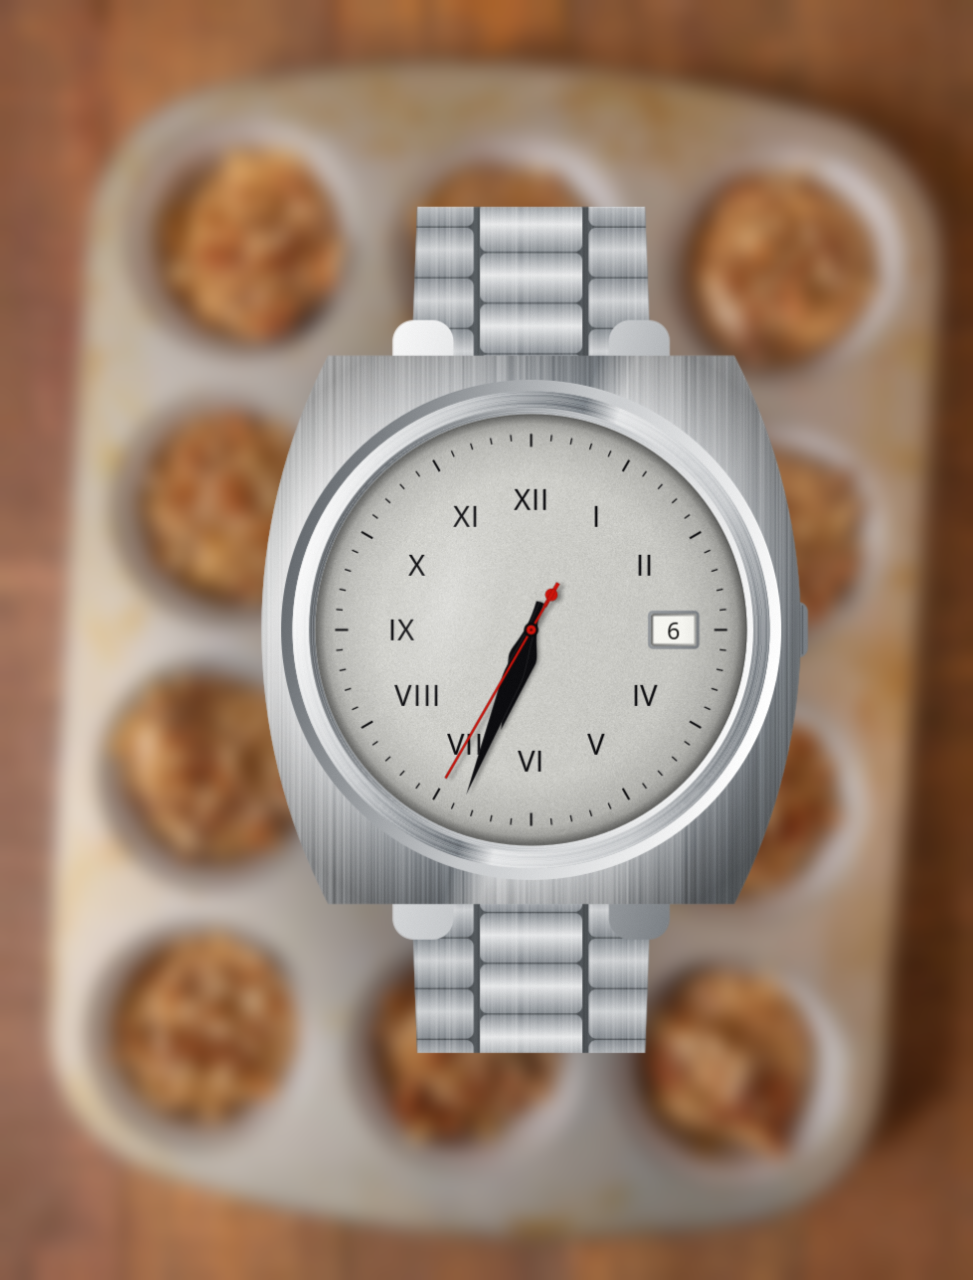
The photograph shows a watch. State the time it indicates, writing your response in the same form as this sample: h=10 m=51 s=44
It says h=6 m=33 s=35
